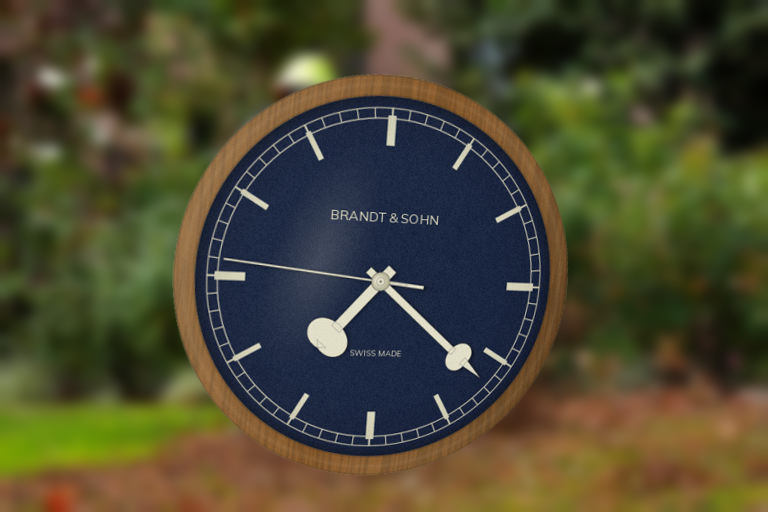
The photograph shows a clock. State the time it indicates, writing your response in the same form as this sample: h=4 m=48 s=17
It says h=7 m=21 s=46
